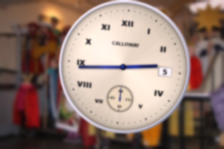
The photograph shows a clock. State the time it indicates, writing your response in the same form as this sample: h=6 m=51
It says h=2 m=44
